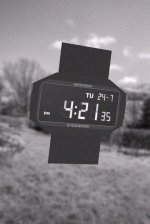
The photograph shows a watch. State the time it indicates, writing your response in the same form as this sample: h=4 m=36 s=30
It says h=4 m=21 s=35
